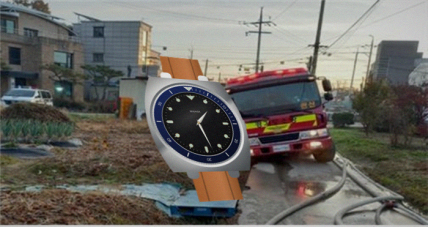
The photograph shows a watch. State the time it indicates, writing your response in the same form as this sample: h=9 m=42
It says h=1 m=28
